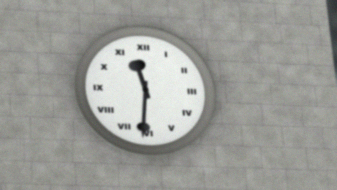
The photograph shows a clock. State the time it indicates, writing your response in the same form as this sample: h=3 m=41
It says h=11 m=31
